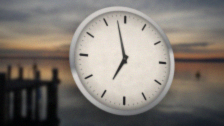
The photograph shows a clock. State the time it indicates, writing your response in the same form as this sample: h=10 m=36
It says h=6 m=58
